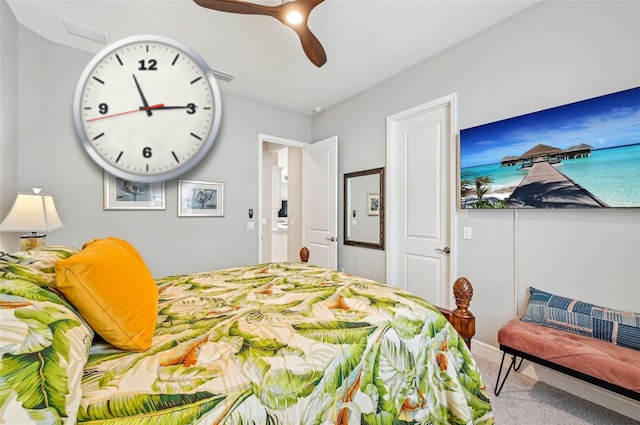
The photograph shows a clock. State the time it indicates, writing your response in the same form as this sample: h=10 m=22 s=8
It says h=11 m=14 s=43
